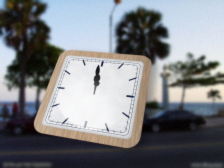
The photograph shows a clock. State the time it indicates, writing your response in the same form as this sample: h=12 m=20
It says h=11 m=59
